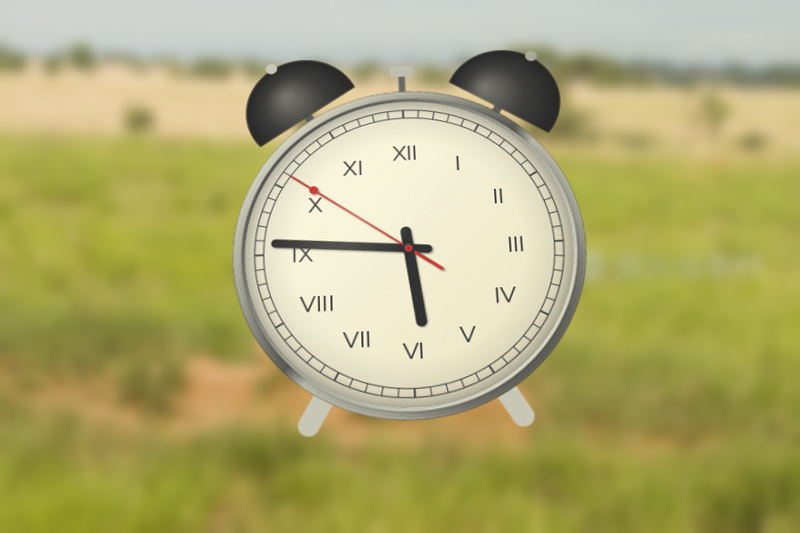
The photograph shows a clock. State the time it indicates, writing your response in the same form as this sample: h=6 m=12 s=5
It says h=5 m=45 s=51
